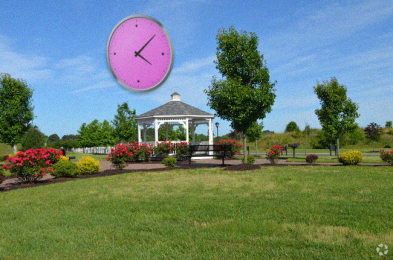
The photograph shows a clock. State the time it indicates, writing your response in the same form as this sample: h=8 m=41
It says h=4 m=8
